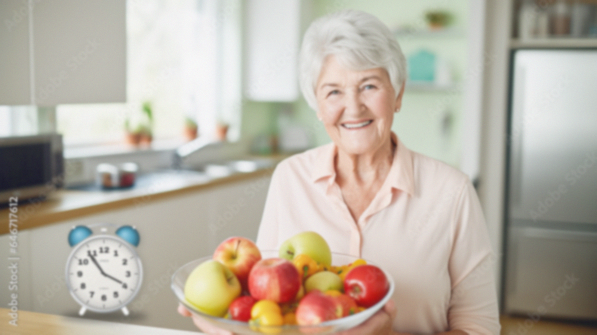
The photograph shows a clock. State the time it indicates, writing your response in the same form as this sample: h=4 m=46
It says h=3 m=54
